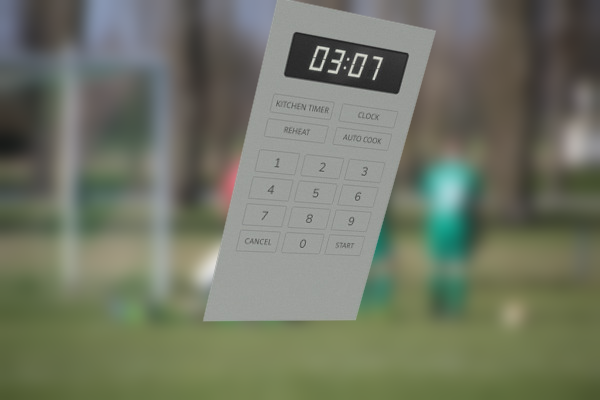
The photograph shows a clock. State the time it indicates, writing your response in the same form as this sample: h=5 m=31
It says h=3 m=7
